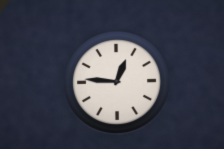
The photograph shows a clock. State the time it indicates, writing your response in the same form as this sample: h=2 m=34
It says h=12 m=46
